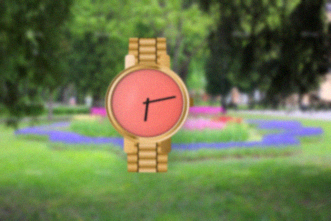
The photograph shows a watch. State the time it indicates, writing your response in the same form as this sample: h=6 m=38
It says h=6 m=13
